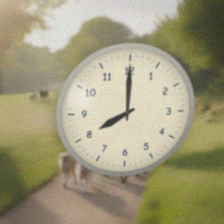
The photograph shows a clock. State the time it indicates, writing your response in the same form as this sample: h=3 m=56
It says h=8 m=0
